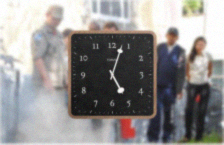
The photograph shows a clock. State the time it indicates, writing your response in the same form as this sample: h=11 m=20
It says h=5 m=3
